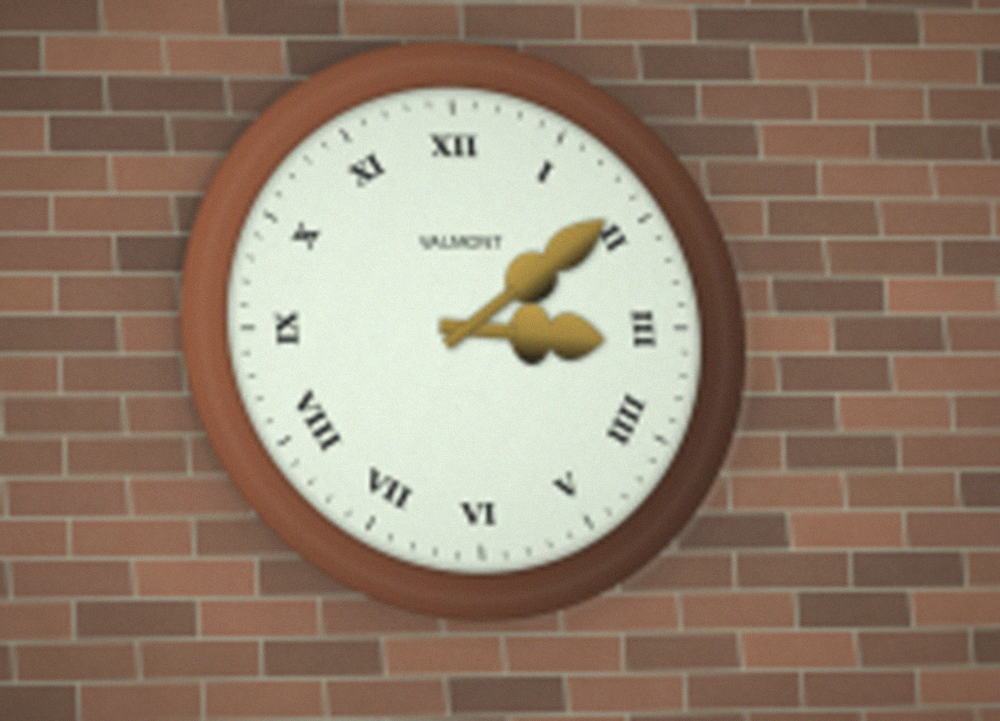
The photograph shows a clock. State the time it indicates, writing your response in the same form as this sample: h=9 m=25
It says h=3 m=9
